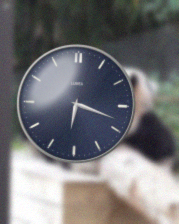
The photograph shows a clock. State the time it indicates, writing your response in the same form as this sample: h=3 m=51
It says h=6 m=18
